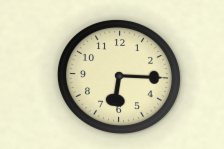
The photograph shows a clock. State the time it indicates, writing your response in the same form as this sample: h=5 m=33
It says h=6 m=15
